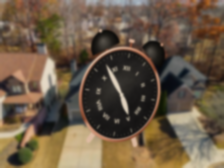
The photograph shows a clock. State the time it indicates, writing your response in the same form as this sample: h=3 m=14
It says h=4 m=53
